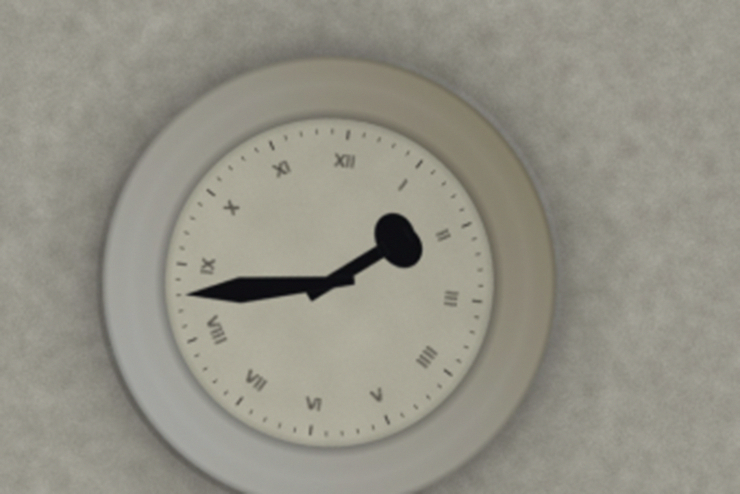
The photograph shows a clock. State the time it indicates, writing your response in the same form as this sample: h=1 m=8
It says h=1 m=43
